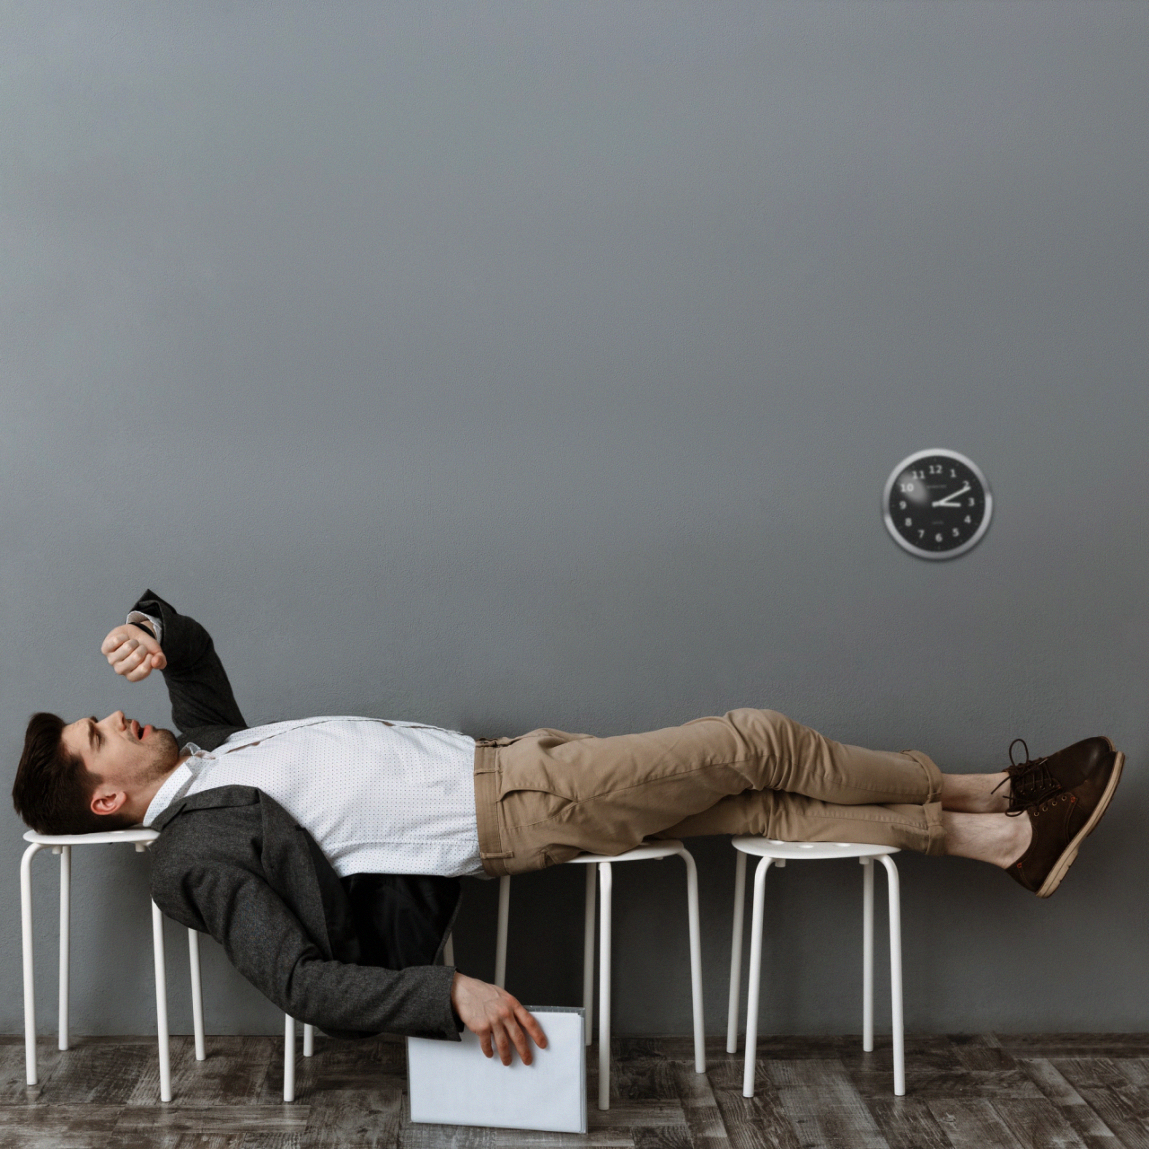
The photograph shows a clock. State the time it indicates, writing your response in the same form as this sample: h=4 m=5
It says h=3 m=11
